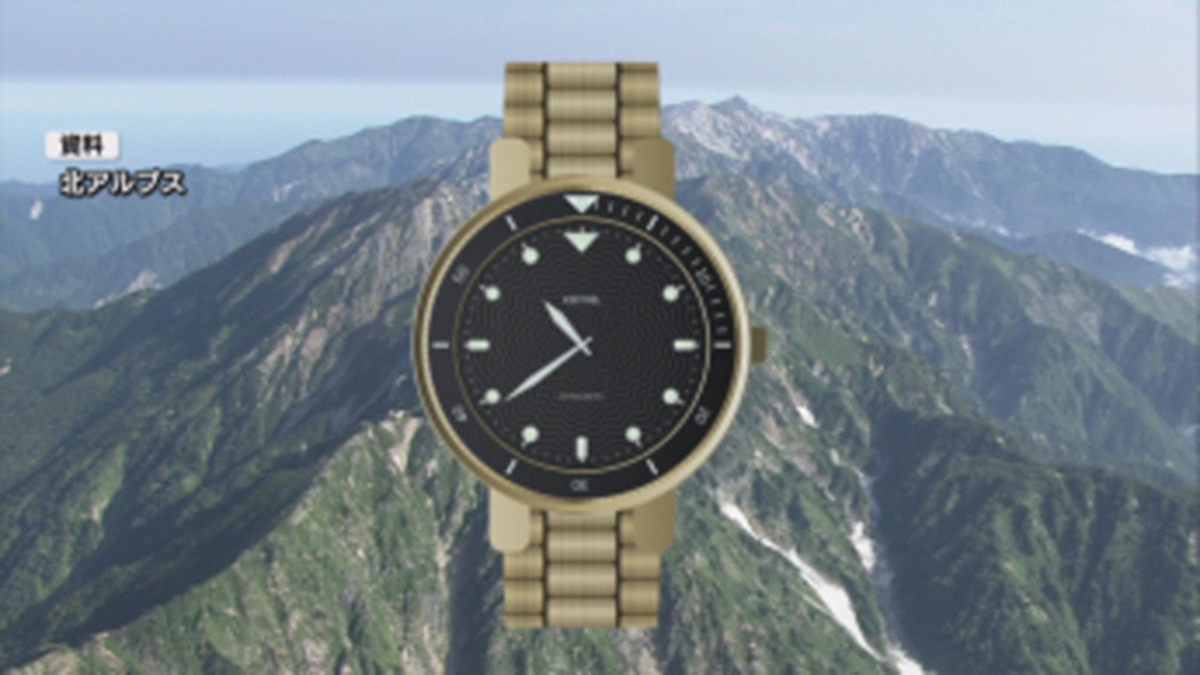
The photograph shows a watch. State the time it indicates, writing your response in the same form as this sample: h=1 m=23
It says h=10 m=39
